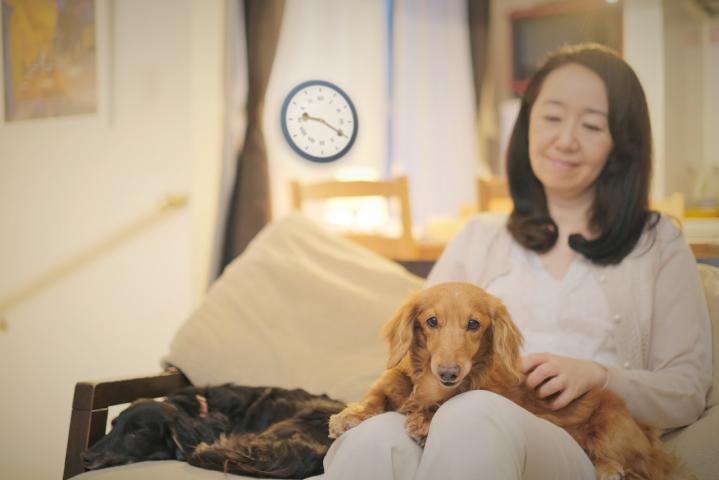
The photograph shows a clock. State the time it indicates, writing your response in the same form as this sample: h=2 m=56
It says h=9 m=20
